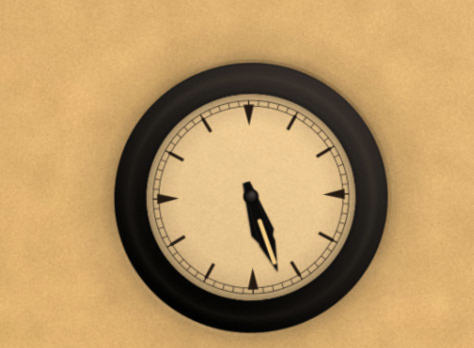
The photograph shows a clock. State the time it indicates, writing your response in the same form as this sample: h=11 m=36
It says h=5 m=27
